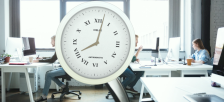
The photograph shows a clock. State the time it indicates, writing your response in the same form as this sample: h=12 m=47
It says h=8 m=2
